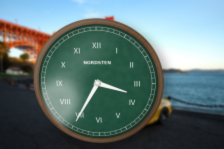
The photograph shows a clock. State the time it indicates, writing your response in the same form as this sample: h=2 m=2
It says h=3 m=35
